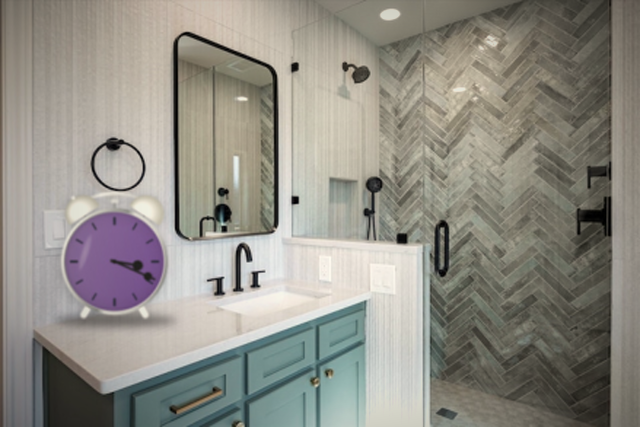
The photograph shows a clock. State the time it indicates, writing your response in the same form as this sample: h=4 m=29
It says h=3 m=19
